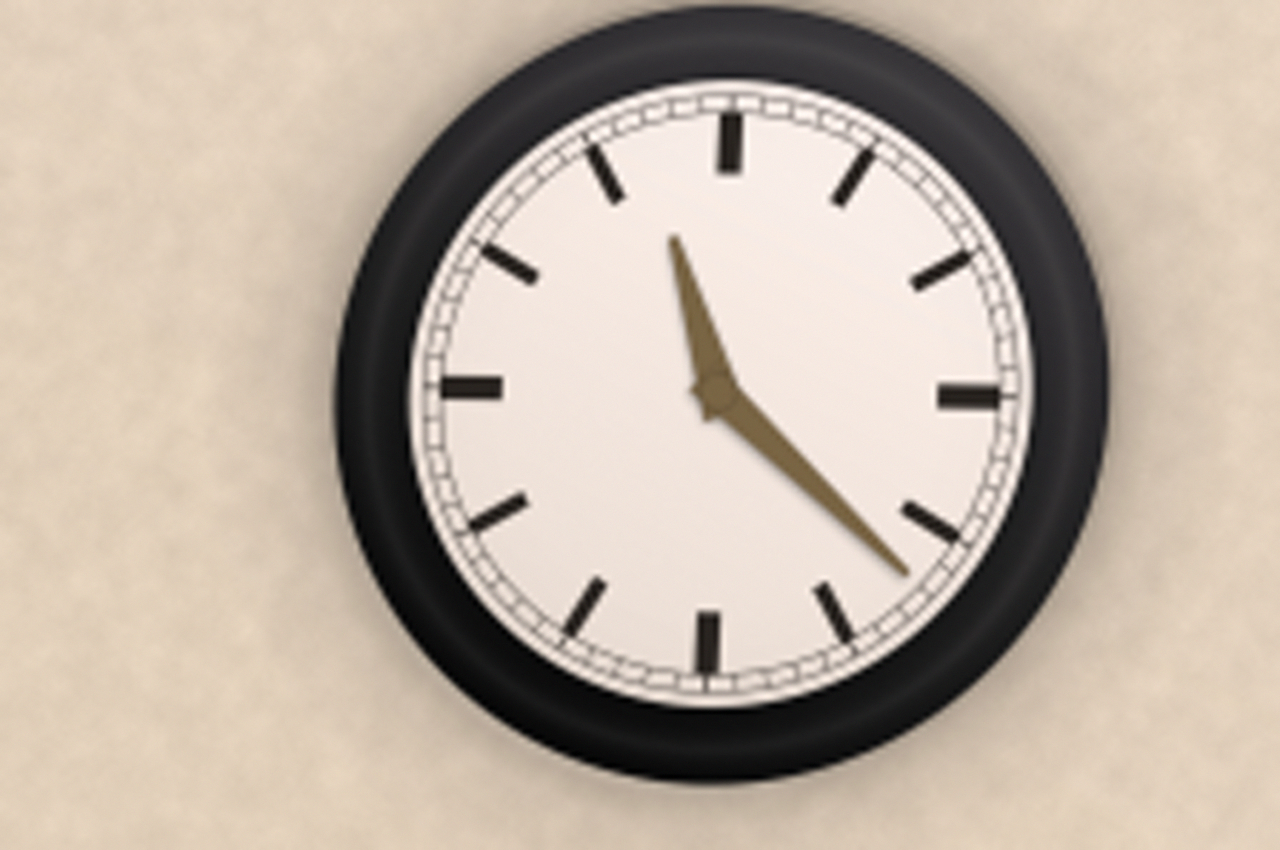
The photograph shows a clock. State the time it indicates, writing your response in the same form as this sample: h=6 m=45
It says h=11 m=22
